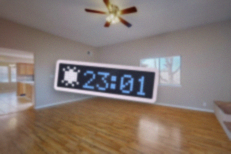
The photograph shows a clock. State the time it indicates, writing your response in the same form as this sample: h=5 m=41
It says h=23 m=1
